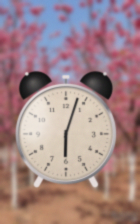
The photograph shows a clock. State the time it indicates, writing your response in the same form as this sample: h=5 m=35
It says h=6 m=3
